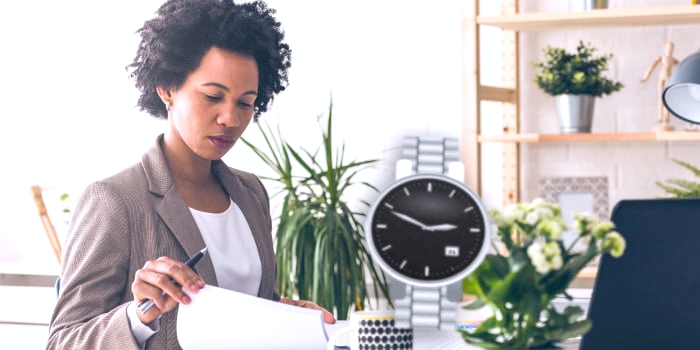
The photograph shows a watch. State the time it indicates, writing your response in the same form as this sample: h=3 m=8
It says h=2 m=49
